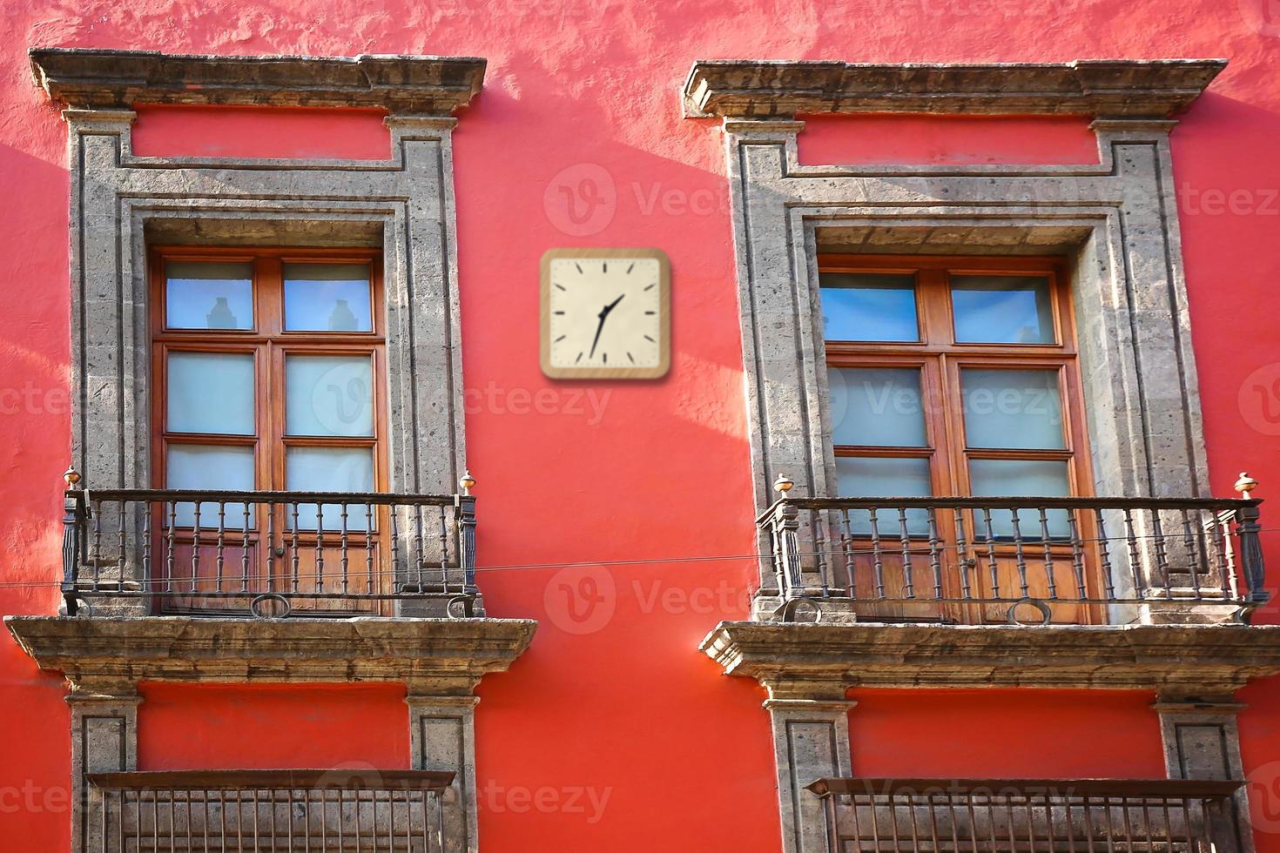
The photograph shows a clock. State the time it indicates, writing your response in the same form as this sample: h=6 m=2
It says h=1 m=33
